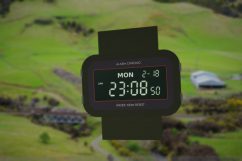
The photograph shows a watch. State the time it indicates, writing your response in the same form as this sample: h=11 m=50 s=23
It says h=23 m=8 s=50
